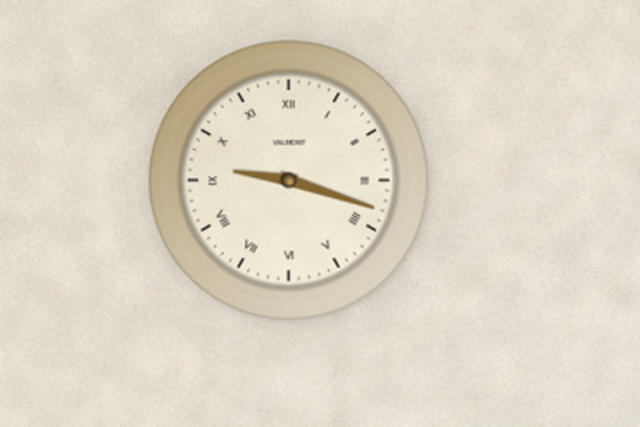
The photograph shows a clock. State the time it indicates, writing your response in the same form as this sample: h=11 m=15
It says h=9 m=18
